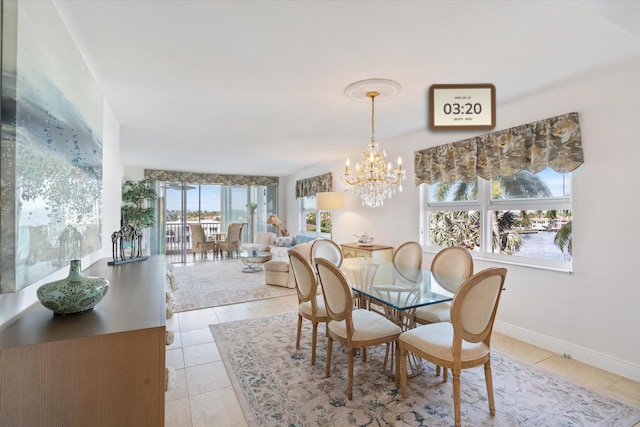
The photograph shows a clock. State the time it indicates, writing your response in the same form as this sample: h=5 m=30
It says h=3 m=20
